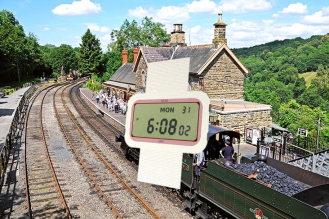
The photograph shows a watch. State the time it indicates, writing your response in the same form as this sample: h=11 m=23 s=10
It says h=6 m=8 s=2
